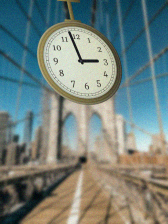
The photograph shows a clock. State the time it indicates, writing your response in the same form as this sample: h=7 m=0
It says h=2 m=58
